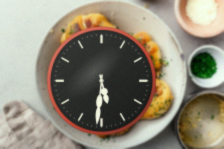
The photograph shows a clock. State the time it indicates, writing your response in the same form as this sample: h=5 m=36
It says h=5 m=31
